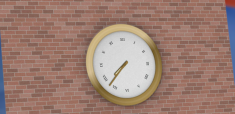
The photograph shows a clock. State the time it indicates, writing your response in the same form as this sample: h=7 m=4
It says h=7 m=37
